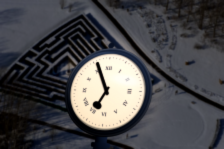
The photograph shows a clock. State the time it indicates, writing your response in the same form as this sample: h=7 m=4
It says h=6 m=56
